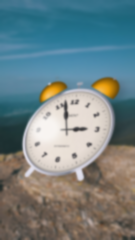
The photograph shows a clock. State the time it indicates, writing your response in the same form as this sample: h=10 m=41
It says h=2 m=57
